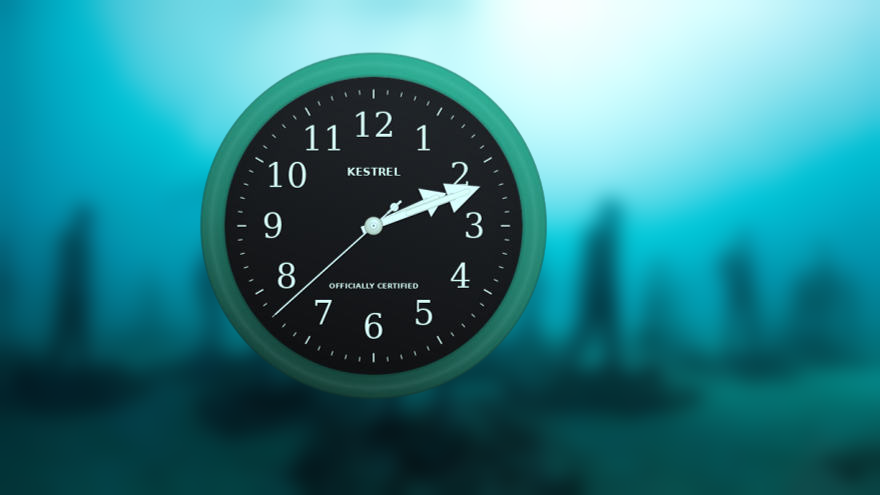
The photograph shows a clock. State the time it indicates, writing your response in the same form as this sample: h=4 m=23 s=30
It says h=2 m=11 s=38
